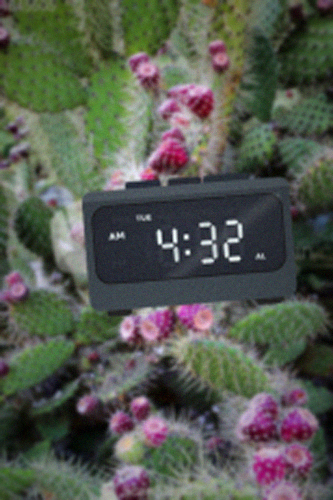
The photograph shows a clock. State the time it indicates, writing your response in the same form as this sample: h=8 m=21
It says h=4 m=32
